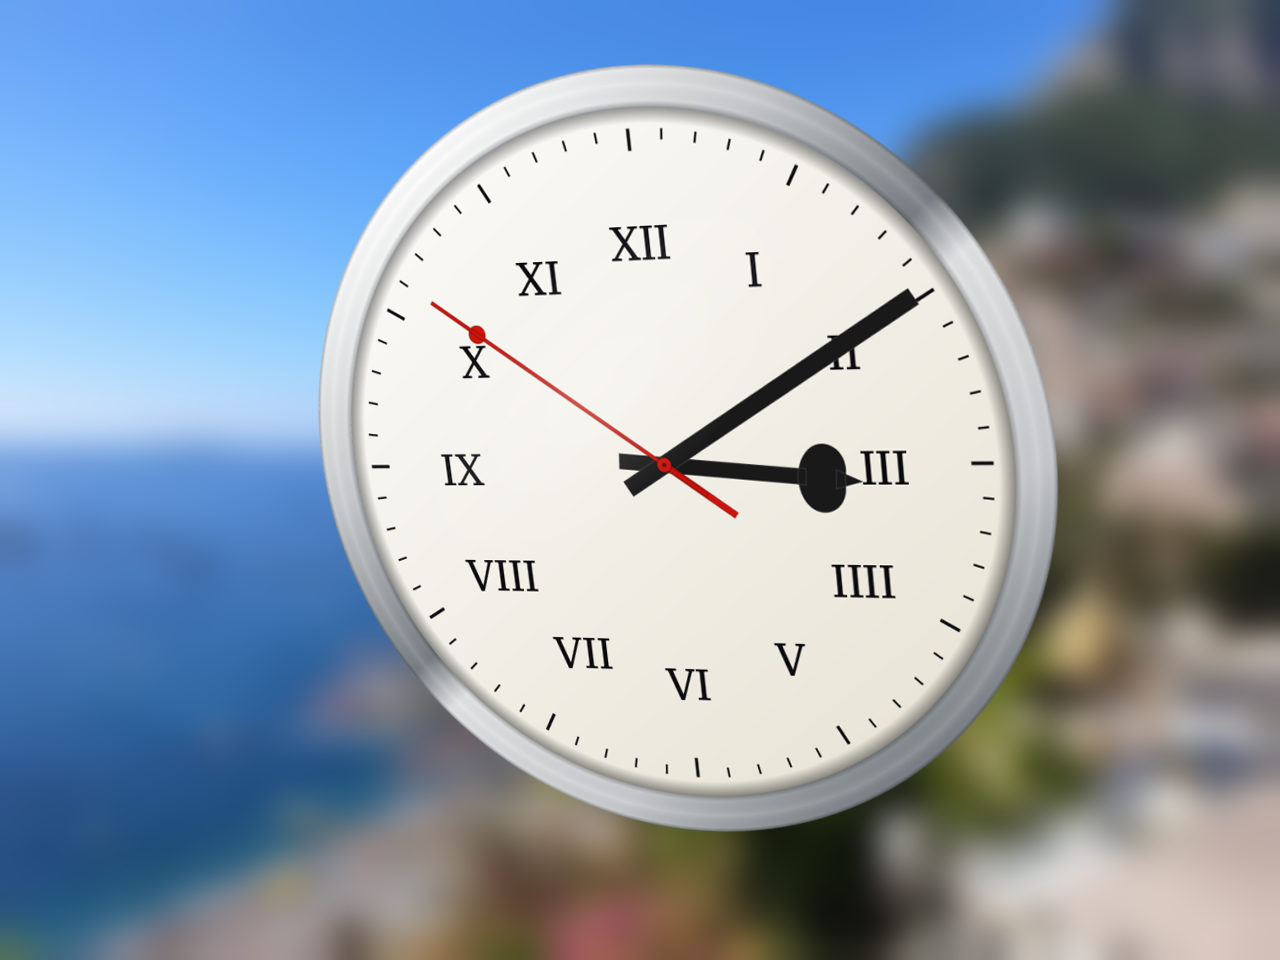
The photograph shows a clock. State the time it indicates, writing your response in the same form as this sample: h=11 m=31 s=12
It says h=3 m=9 s=51
